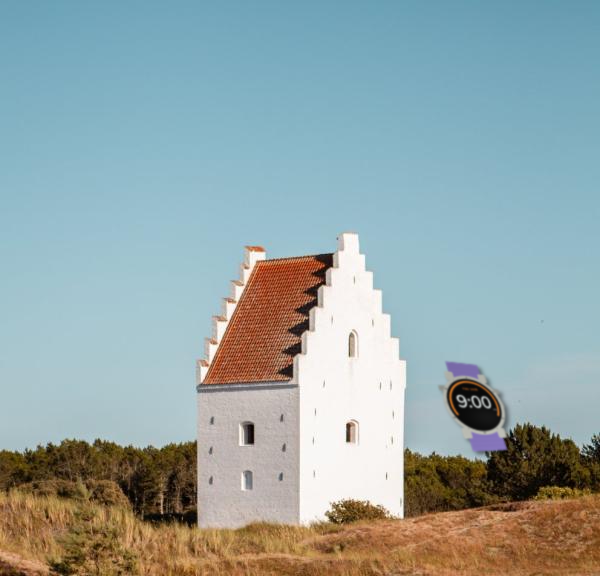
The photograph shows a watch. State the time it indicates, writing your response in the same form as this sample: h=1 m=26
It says h=9 m=0
